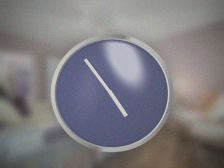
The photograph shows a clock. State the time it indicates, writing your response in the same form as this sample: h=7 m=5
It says h=4 m=54
